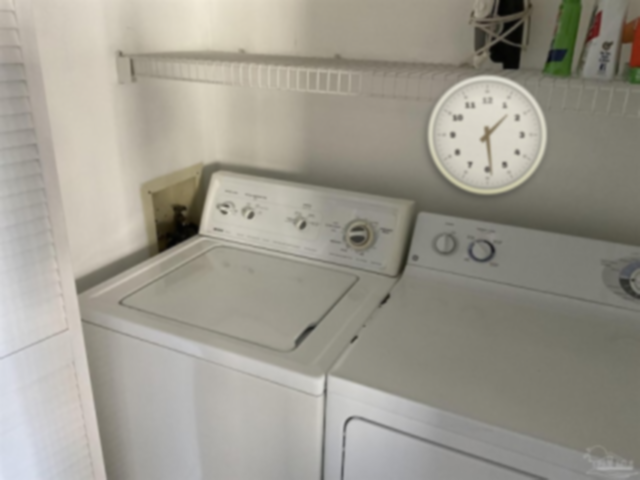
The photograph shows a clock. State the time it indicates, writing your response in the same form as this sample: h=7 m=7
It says h=1 m=29
